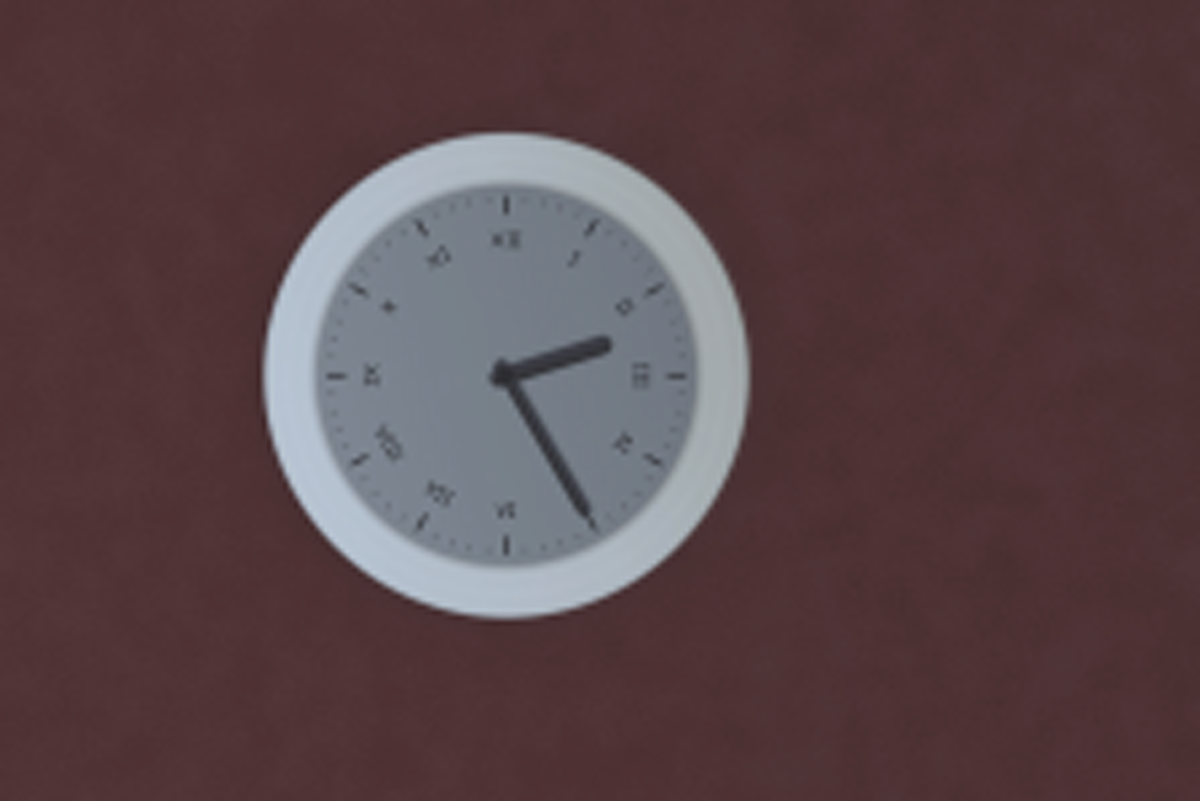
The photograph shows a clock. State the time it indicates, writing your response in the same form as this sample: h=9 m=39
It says h=2 m=25
